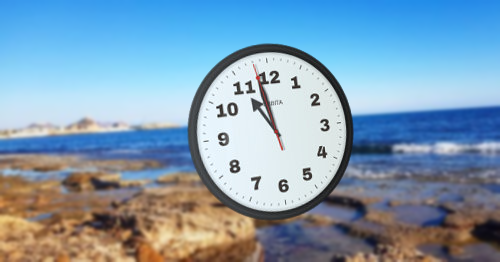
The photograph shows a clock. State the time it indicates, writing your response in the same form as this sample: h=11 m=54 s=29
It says h=10 m=57 s=58
